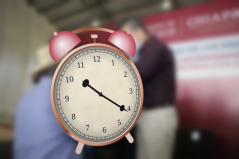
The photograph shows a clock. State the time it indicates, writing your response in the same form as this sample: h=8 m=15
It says h=10 m=21
